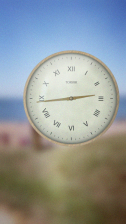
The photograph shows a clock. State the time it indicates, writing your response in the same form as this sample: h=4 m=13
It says h=2 m=44
